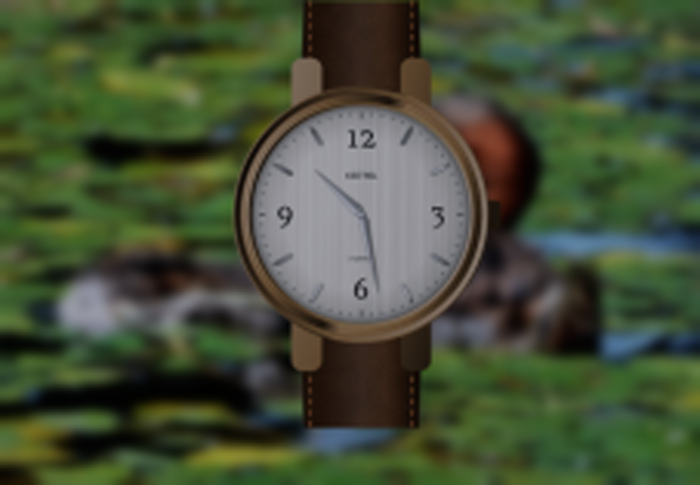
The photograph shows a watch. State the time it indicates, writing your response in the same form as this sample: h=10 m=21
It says h=10 m=28
